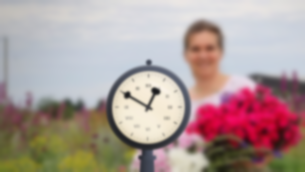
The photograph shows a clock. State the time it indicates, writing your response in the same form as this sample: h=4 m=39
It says h=12 m=50
